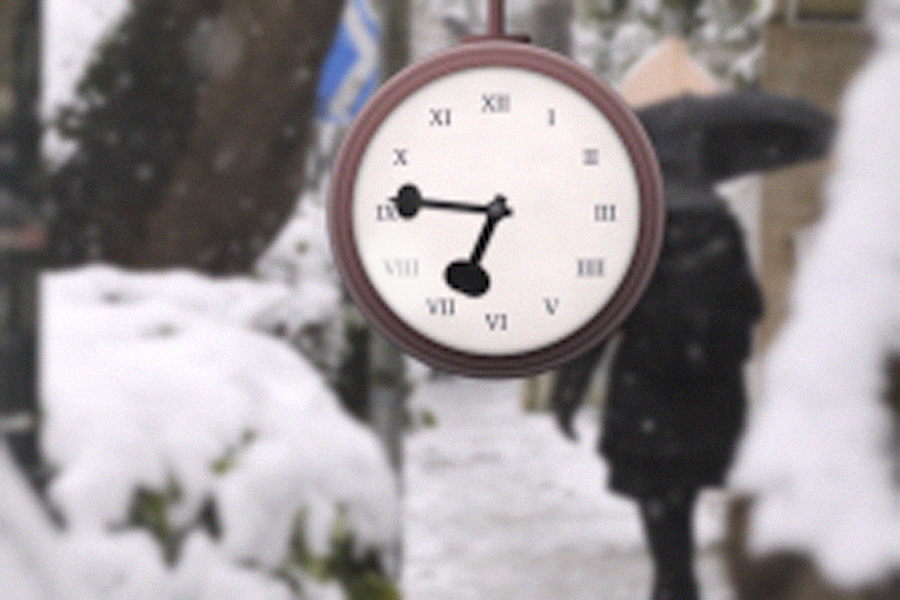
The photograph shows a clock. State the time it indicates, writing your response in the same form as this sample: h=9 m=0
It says h=6 m=46
